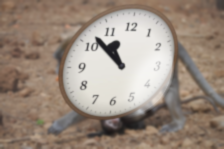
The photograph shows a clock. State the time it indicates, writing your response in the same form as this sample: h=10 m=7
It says h=10 m=52
